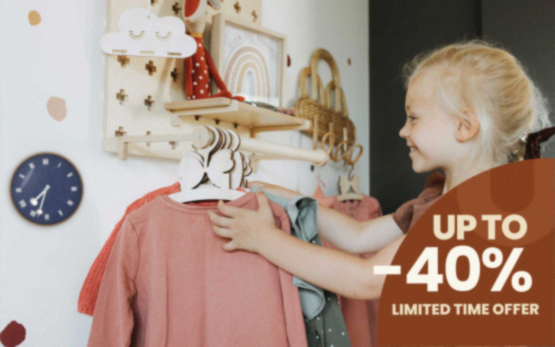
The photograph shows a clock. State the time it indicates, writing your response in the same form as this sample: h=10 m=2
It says h=7 m=33
